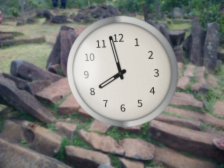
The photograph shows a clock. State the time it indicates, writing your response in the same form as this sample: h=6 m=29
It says h=7 m=58
